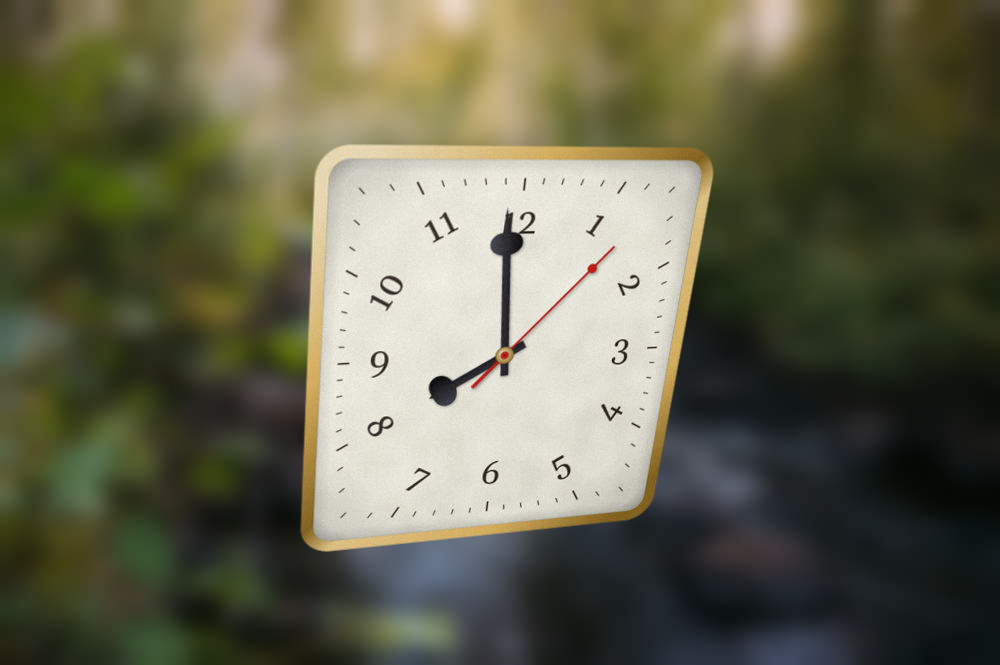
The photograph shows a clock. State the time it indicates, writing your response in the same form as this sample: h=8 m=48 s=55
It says h=7 m=59 s=7
